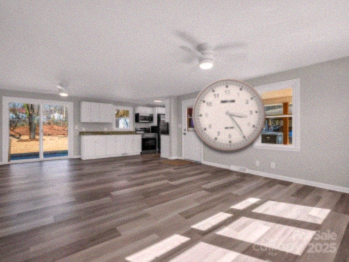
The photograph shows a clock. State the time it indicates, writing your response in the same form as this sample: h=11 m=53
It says h=3 m=25
